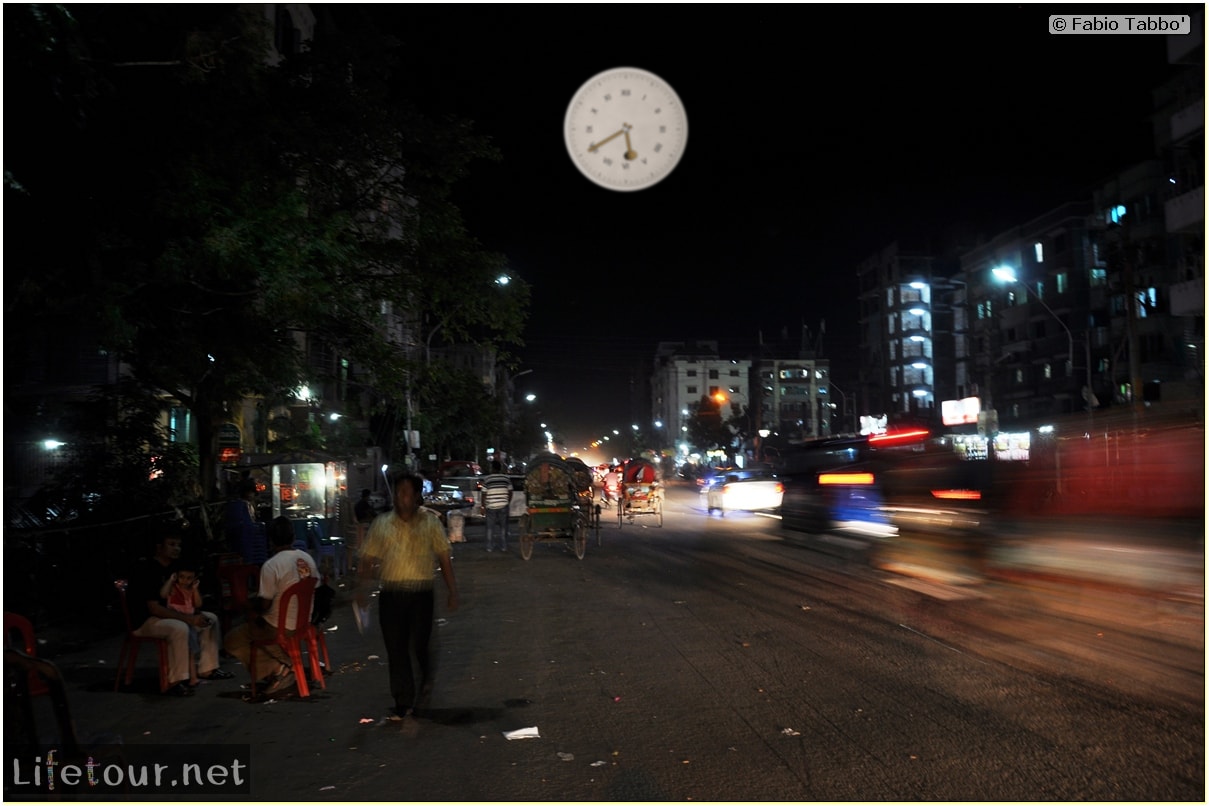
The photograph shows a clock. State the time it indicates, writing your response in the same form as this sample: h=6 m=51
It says h=5 m=40
